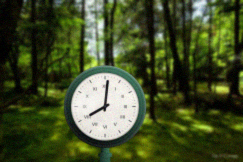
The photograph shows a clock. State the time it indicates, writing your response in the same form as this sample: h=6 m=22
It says h=8 m=1
